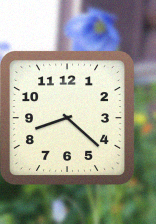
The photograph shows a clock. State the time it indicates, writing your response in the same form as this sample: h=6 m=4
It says h=8 m=22
